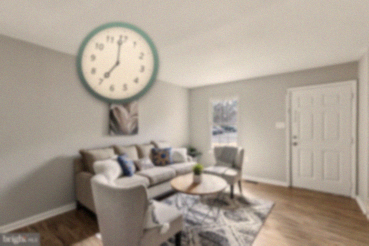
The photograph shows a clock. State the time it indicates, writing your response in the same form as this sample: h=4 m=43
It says h=6 m=59
